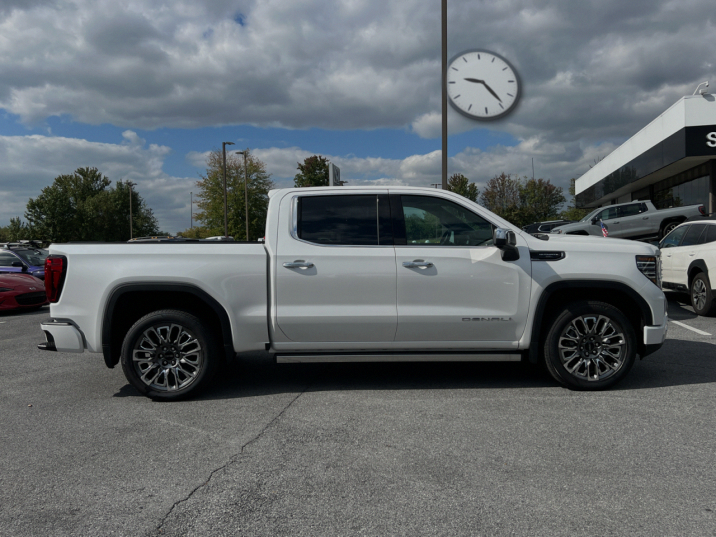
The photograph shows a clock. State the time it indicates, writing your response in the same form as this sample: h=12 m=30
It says h=9 m=24
